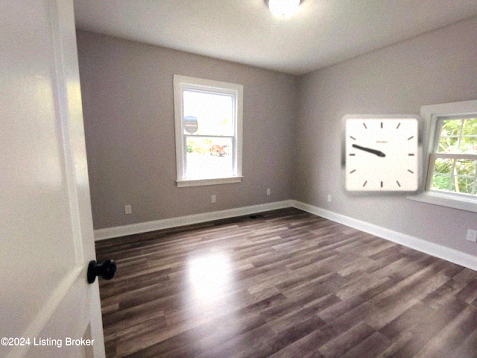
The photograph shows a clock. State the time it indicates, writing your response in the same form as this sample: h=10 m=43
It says h=9 m=48
